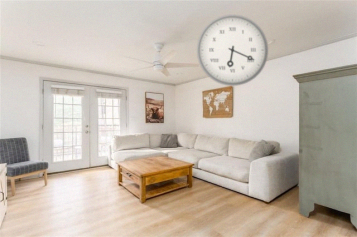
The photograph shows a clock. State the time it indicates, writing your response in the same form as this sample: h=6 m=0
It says h=6 m=19
